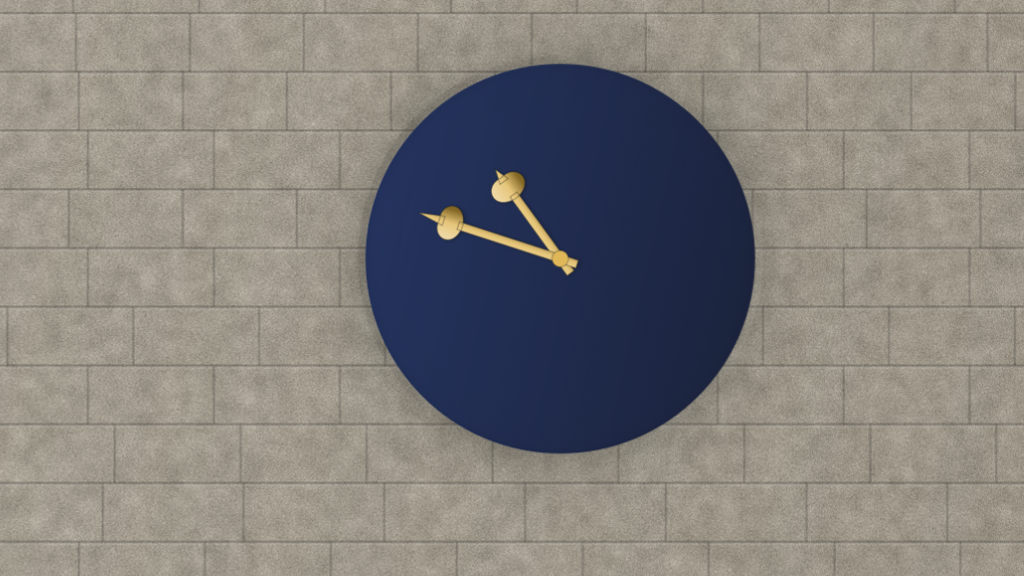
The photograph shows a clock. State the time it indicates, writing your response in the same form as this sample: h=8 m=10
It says h=10 m=48
